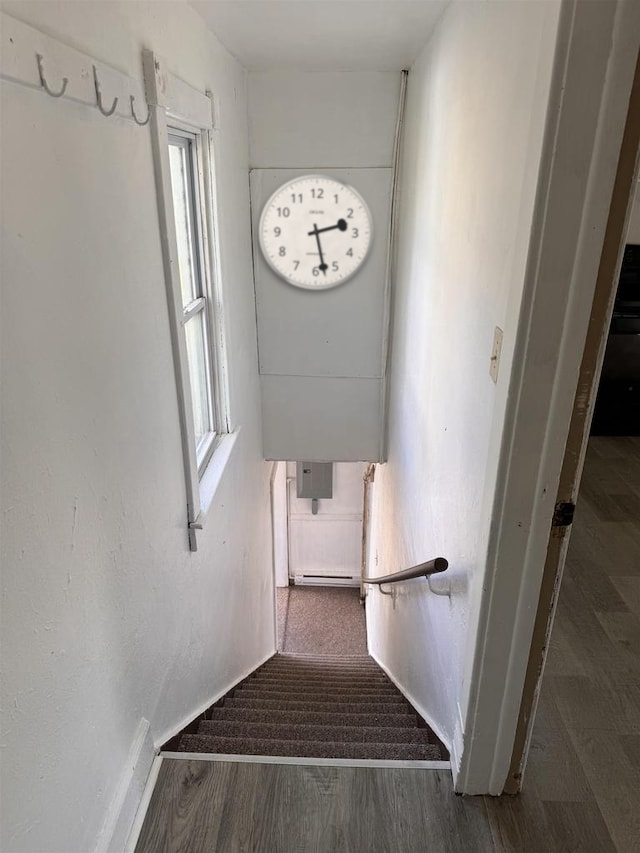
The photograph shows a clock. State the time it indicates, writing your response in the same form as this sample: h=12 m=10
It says h=2 m=28
